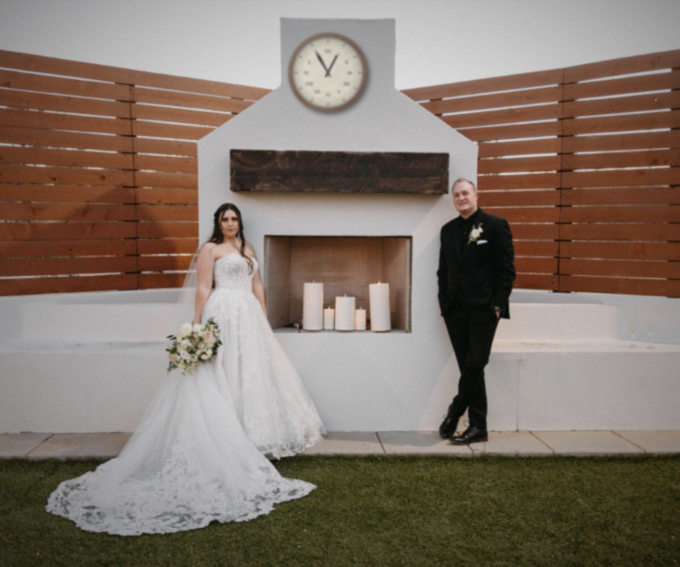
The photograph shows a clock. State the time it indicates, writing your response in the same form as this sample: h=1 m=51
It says h=12 m=55
